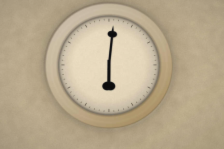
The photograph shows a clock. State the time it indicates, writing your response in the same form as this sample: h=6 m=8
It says h=6 m=1
